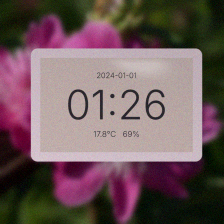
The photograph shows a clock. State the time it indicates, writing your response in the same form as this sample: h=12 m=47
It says h=1 m=26
